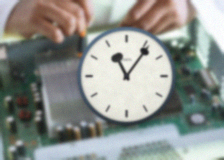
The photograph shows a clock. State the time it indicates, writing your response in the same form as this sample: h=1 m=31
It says h=11 m=6
